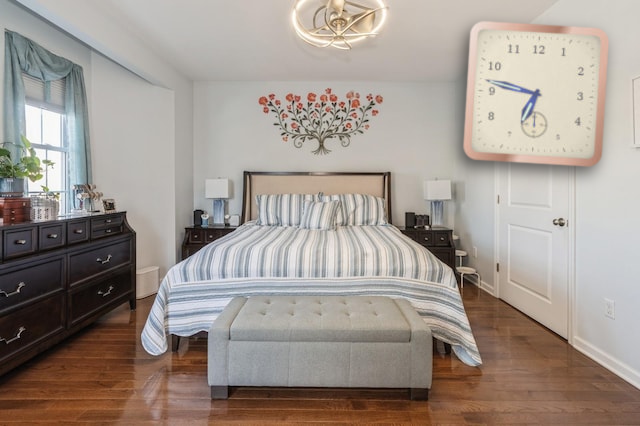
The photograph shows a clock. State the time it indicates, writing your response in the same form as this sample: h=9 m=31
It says h=6 m=47
